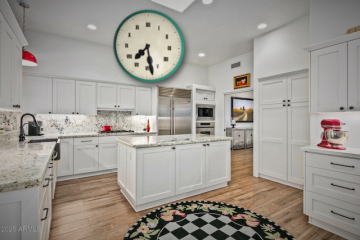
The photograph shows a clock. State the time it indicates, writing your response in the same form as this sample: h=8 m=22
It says h=7 m=28
